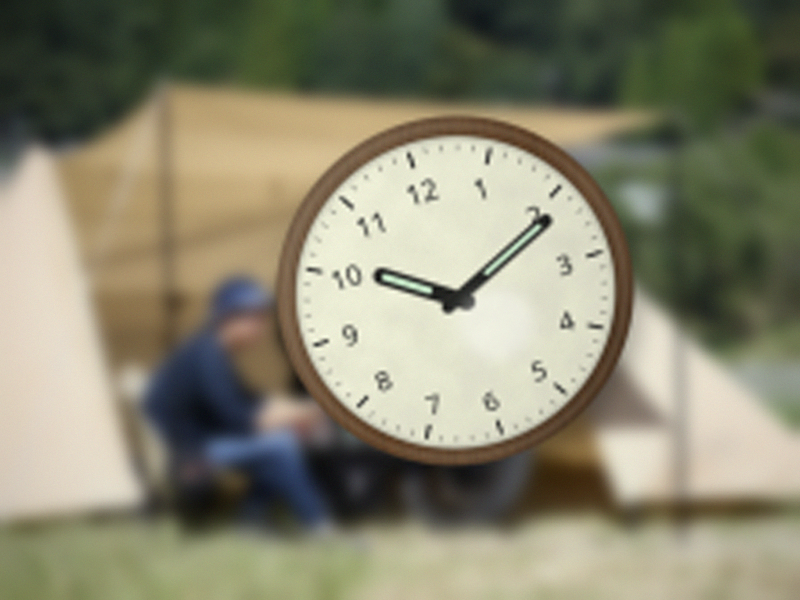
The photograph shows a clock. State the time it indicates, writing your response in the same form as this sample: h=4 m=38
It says h=10 m=11
